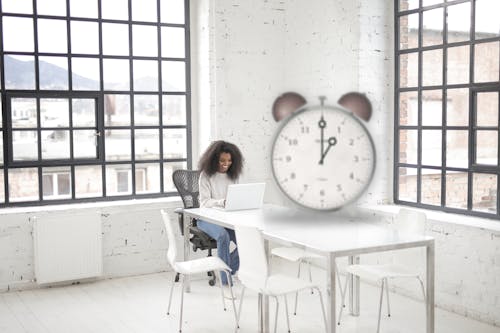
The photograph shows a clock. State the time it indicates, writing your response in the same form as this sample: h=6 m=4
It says h=1 m=0
